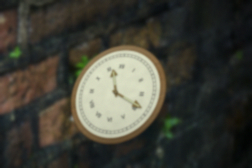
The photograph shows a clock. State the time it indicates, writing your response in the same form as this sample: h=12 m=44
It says h=11 m=19
